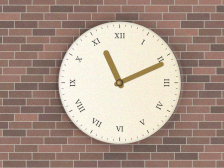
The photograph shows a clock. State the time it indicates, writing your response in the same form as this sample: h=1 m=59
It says h=11 m=11
